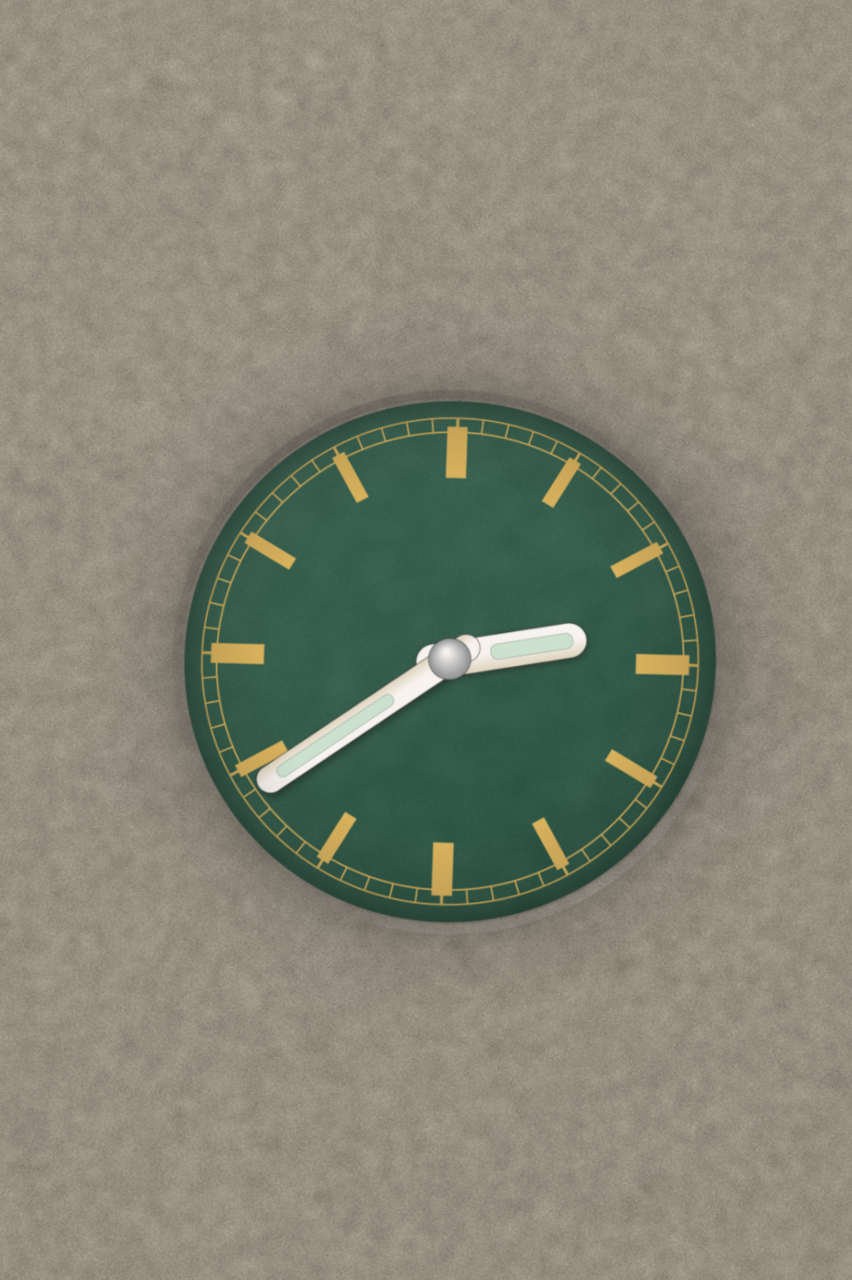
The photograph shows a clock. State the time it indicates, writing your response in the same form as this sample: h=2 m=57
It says h=2 m=39
